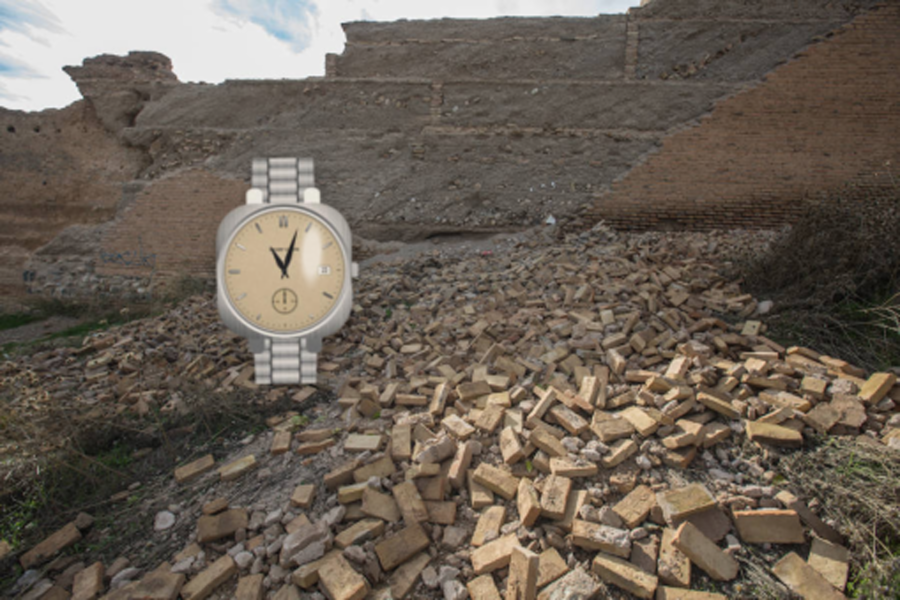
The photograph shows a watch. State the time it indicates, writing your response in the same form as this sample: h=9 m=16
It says h=11 m=3
